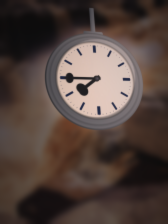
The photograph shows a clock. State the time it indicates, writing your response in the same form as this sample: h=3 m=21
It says h=7 m=45
